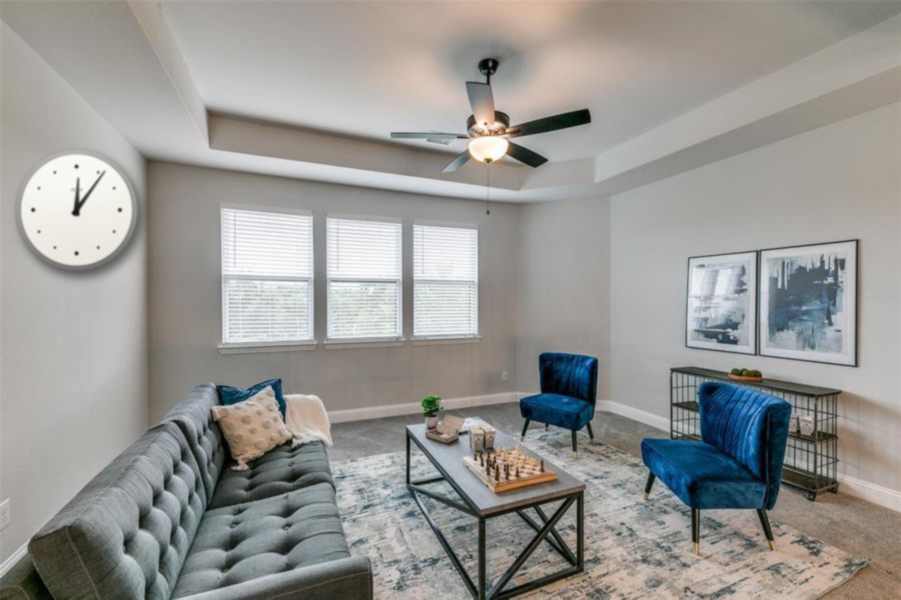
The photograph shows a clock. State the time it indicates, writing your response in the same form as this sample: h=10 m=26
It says h=12 m=6
